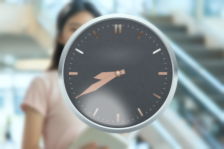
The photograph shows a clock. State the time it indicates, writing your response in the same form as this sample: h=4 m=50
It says h=8 m=40
